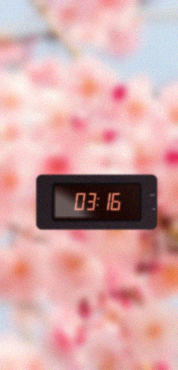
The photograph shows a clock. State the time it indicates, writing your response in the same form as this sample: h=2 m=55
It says h=3 m=16
